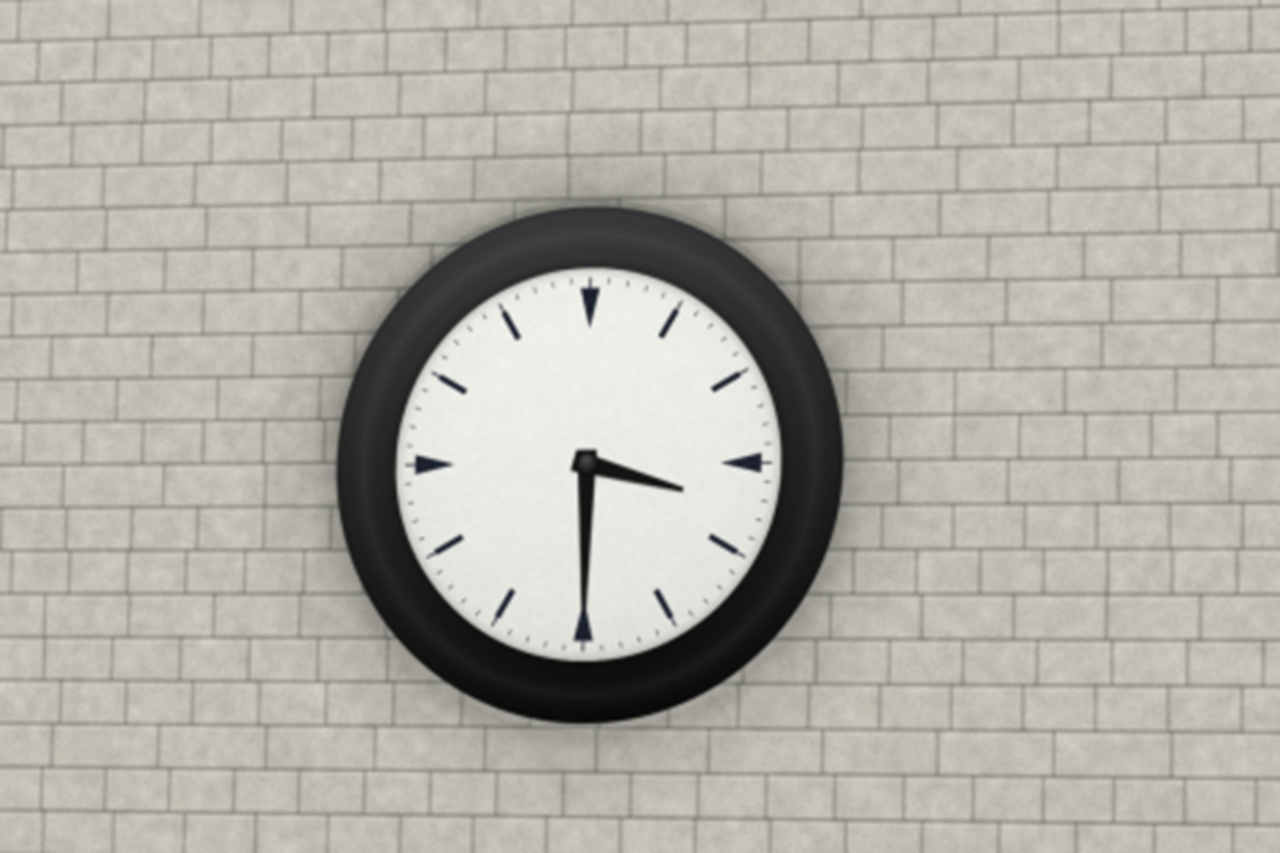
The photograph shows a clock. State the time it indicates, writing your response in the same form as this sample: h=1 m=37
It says h=3 m=30
